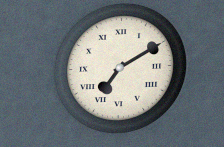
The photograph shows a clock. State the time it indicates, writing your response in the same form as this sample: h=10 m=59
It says h=7 m=10
